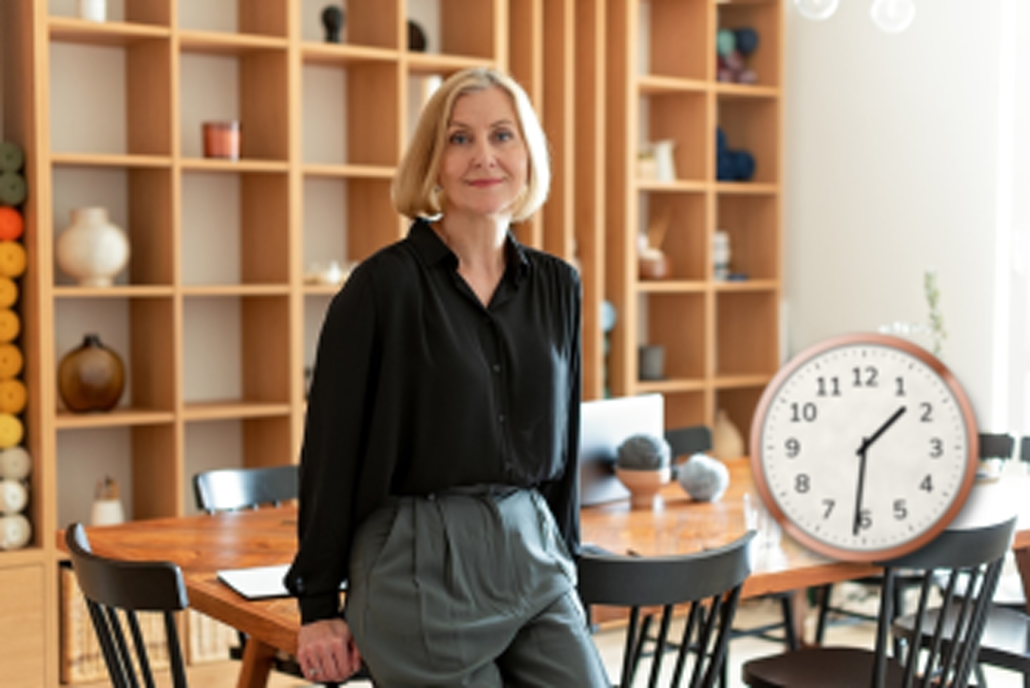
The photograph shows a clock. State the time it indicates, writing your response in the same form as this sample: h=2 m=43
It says h=1 m=31
